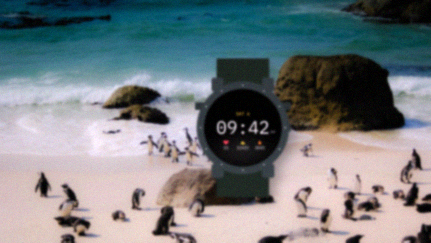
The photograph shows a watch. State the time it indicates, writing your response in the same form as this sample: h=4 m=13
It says h=9 m=42
